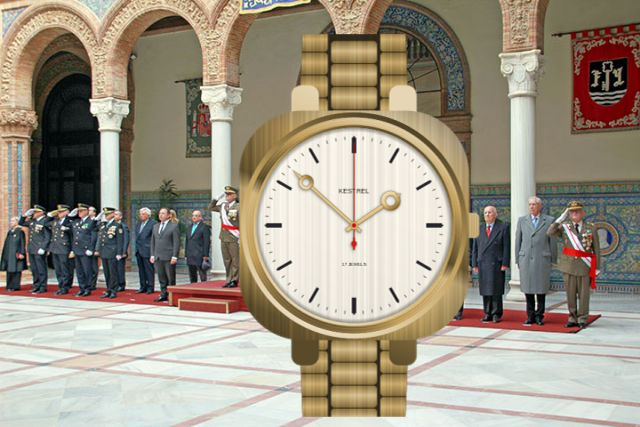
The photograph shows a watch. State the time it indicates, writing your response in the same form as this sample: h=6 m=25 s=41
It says h=1 m=52 s=0
